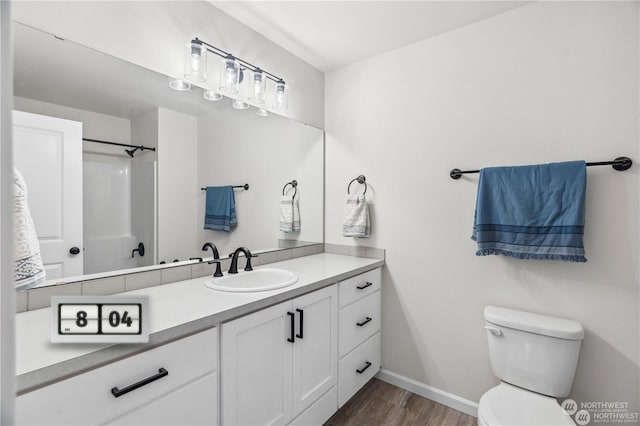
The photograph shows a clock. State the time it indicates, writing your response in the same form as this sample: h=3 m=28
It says h=8 m=4
